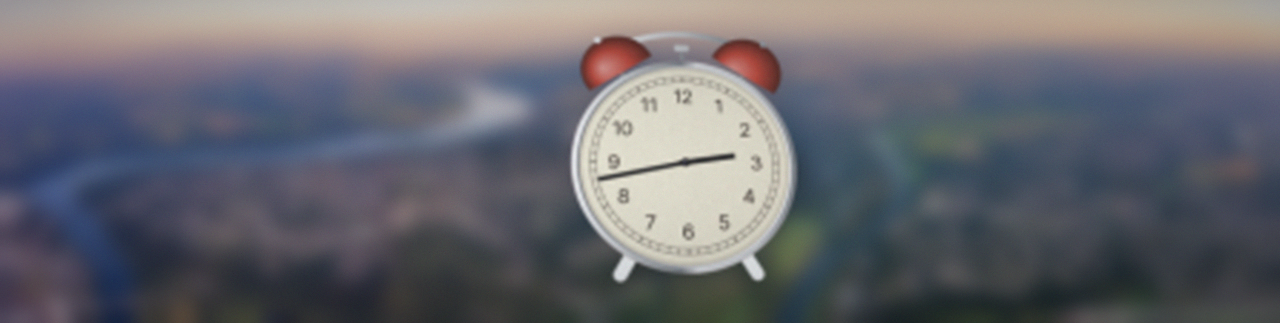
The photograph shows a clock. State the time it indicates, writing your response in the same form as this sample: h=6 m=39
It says h=2 m=43
